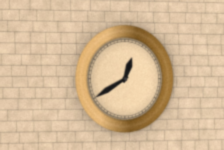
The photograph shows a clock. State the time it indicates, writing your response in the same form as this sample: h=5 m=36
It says h=12 m=40
